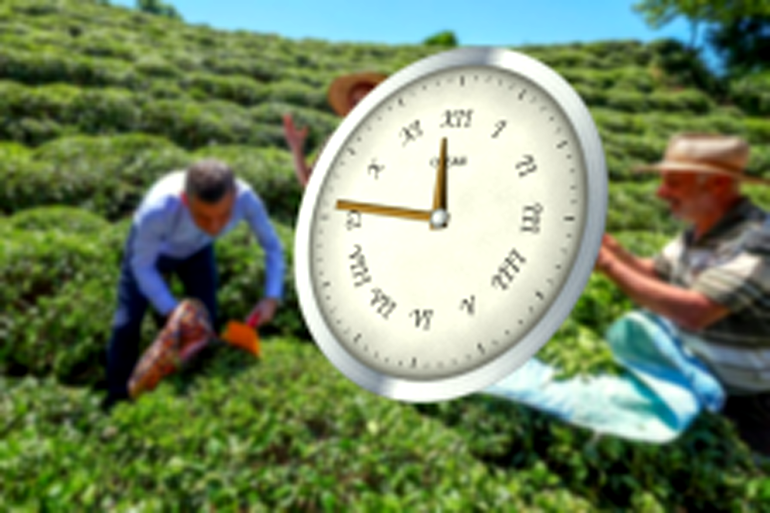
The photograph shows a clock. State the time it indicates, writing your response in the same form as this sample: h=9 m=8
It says h=11 m=46
